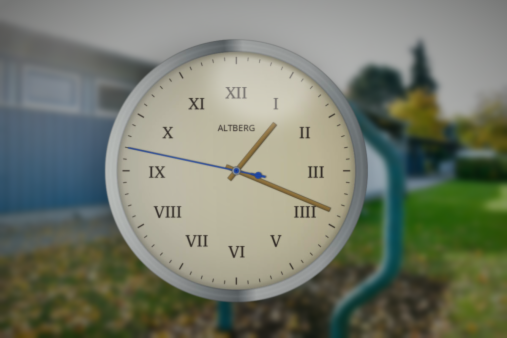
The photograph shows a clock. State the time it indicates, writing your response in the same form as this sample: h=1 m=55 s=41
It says h=1 m=18 s=47
